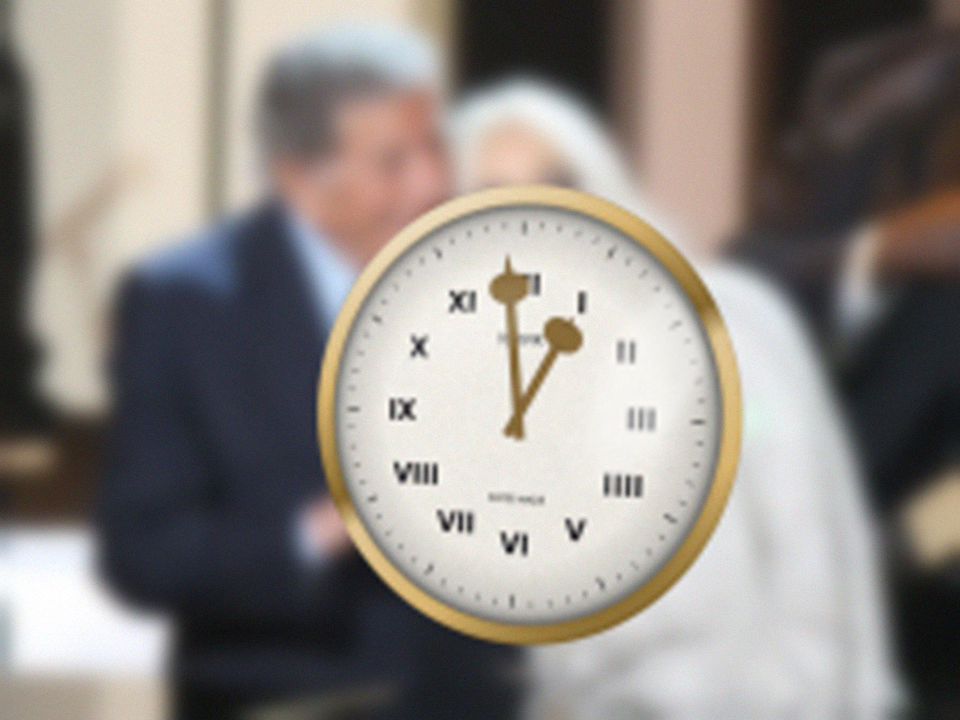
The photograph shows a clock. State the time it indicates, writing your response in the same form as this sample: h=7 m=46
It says h=12 m=59
